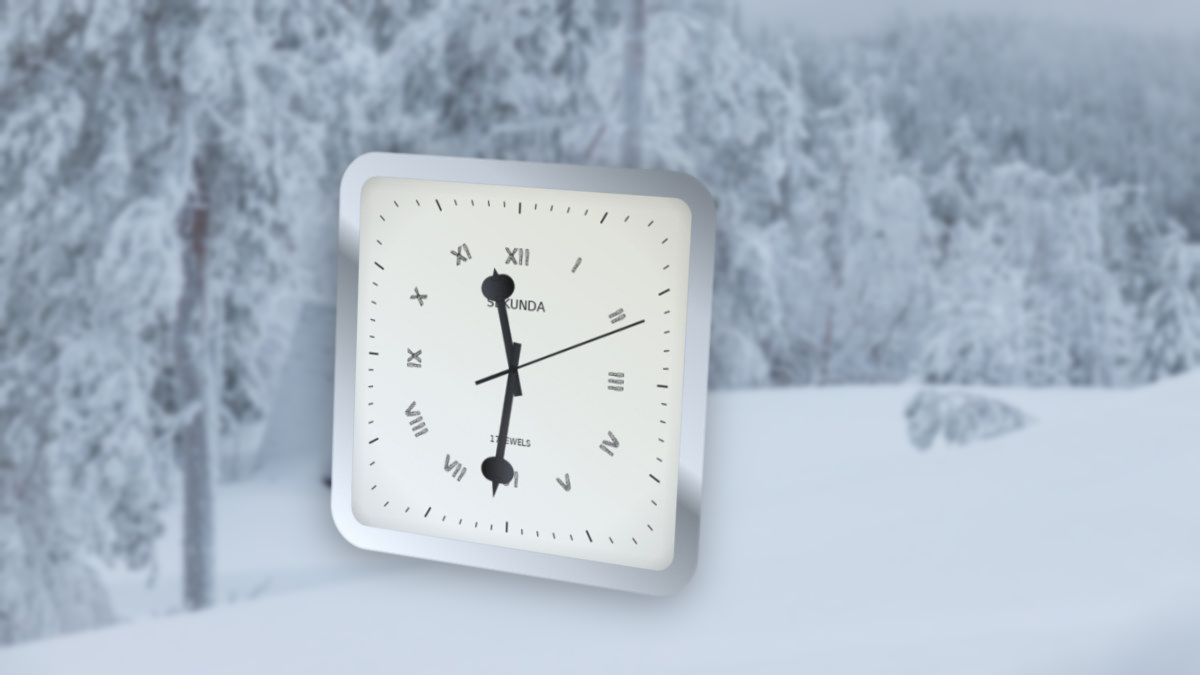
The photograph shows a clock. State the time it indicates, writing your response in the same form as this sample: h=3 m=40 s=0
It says h=11 m=31 s=11
